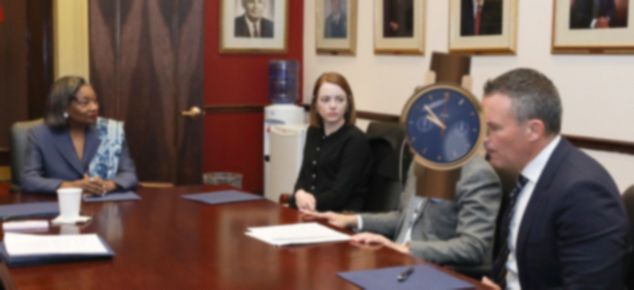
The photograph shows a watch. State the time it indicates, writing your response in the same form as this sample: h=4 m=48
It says h=9 m=52
